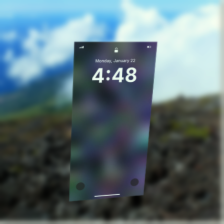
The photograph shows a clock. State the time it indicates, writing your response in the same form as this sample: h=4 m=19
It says h=4 m=48
